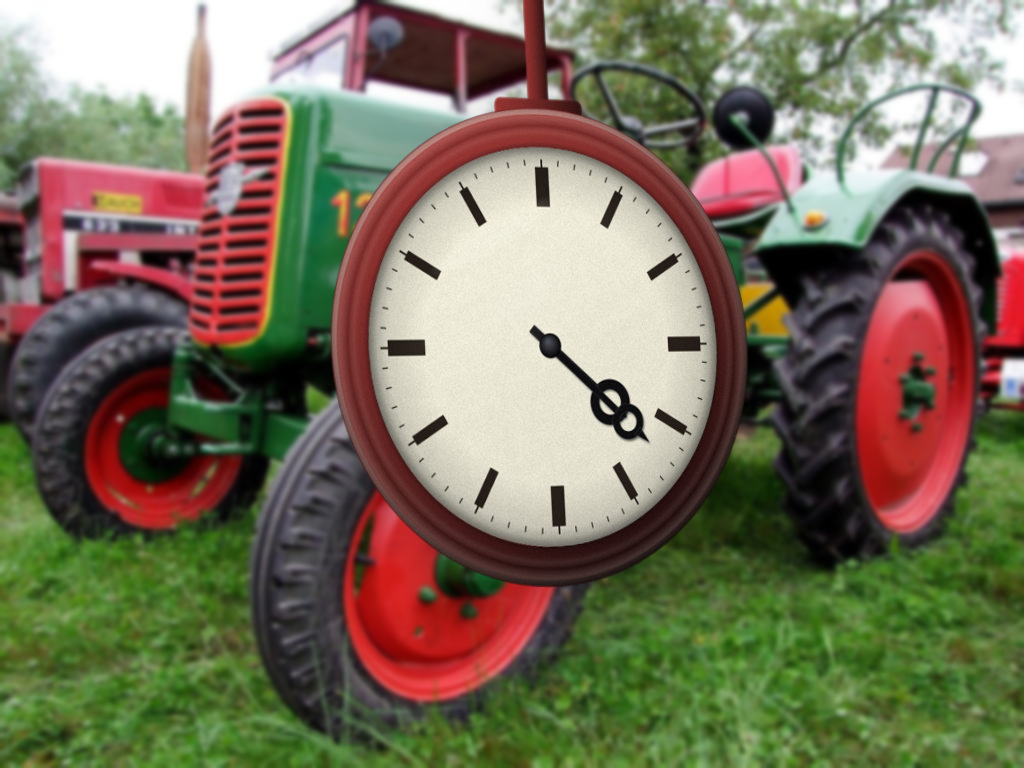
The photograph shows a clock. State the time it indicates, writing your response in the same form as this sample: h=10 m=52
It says h=4 m=22
